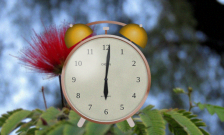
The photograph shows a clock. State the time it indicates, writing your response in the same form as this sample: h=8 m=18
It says h=6 m=1
